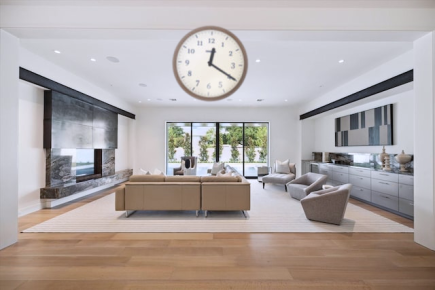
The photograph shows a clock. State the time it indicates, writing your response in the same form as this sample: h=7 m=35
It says h=12 m=20
